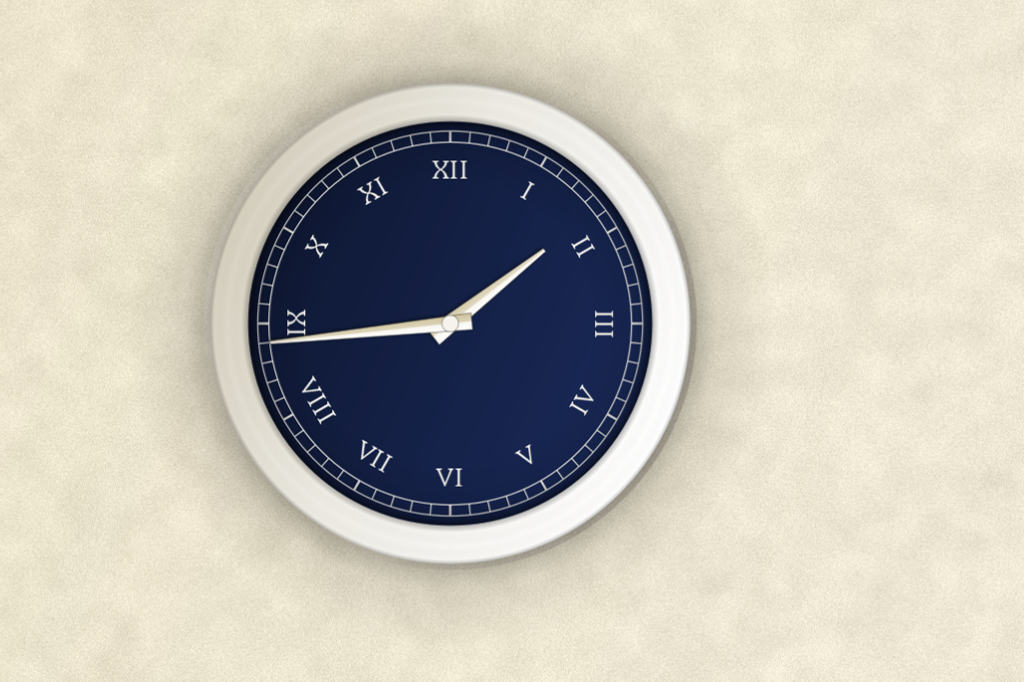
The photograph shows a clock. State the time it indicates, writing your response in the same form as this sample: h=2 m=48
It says h=1 m=44
